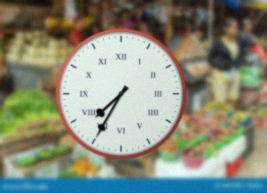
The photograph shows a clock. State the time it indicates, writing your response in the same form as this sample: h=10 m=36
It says h=7 m=35
